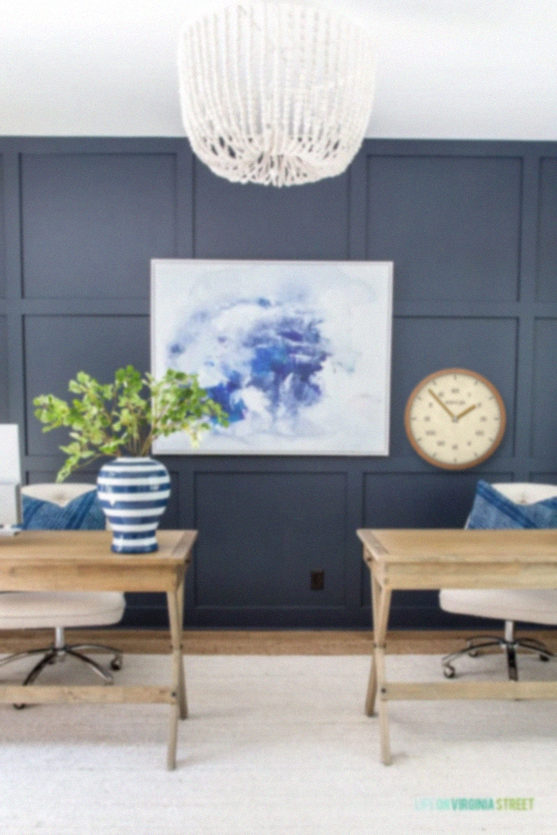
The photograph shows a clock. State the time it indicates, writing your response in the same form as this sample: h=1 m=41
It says h=1 m=53
